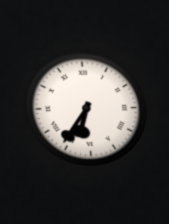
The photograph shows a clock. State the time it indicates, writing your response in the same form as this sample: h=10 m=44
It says h=6 m=36
